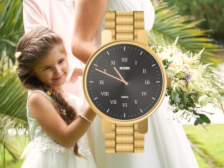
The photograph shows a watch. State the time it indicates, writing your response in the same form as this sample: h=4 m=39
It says h=10 m=49
